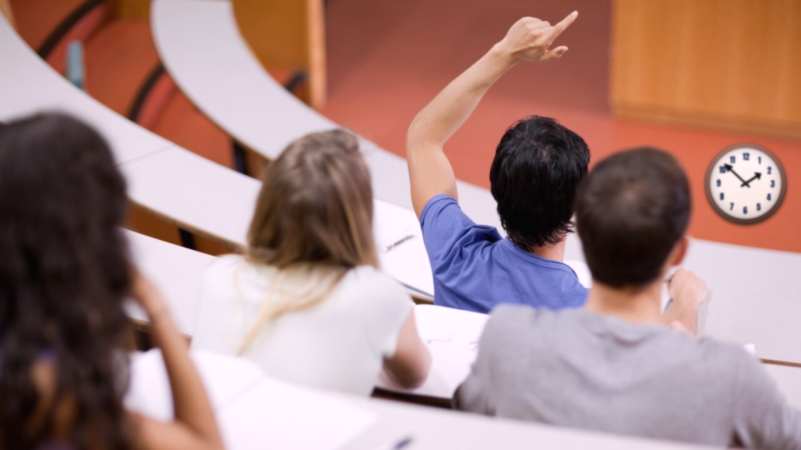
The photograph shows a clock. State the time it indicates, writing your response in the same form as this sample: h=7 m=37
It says h=1 m=52
